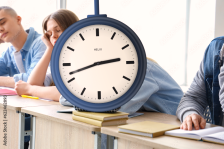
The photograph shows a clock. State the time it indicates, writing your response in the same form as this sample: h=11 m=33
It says h=2 m=42
